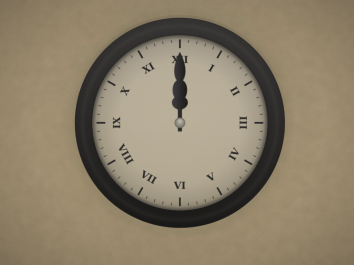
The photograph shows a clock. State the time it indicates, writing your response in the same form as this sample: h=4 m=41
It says h=12 m=0
